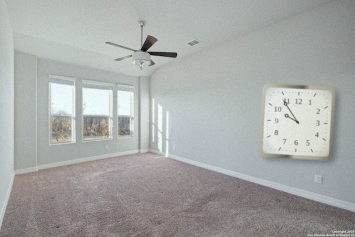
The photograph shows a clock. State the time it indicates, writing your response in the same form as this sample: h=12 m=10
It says h=9 m=54
